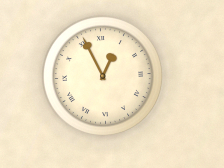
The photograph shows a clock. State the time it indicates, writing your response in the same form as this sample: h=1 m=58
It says h=12 m=56
